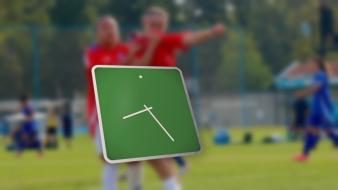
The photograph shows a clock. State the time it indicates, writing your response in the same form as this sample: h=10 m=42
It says h=8 m=25
